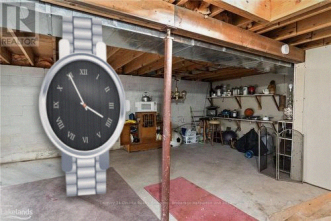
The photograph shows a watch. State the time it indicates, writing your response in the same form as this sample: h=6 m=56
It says h=3 m=55
